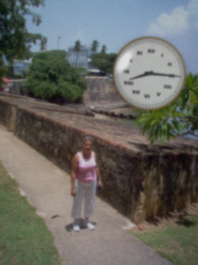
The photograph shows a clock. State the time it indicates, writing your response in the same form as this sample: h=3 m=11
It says h=8 m=15
